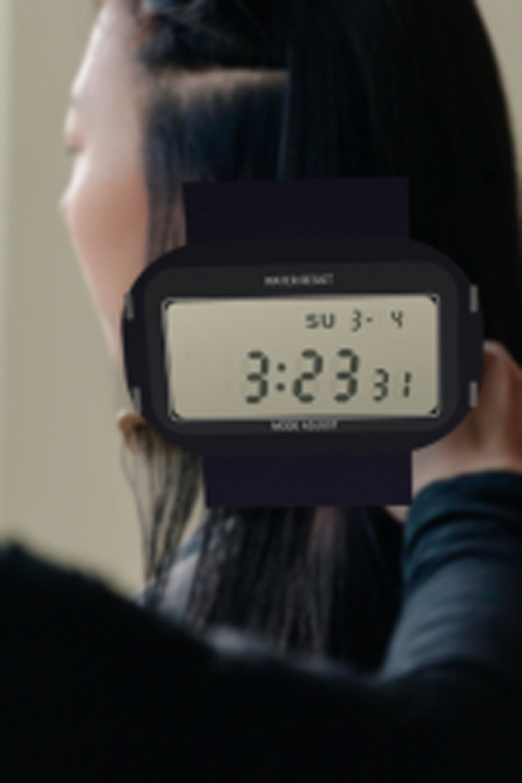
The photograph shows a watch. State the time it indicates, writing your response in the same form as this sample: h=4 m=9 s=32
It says h=3 m=23 s=31
